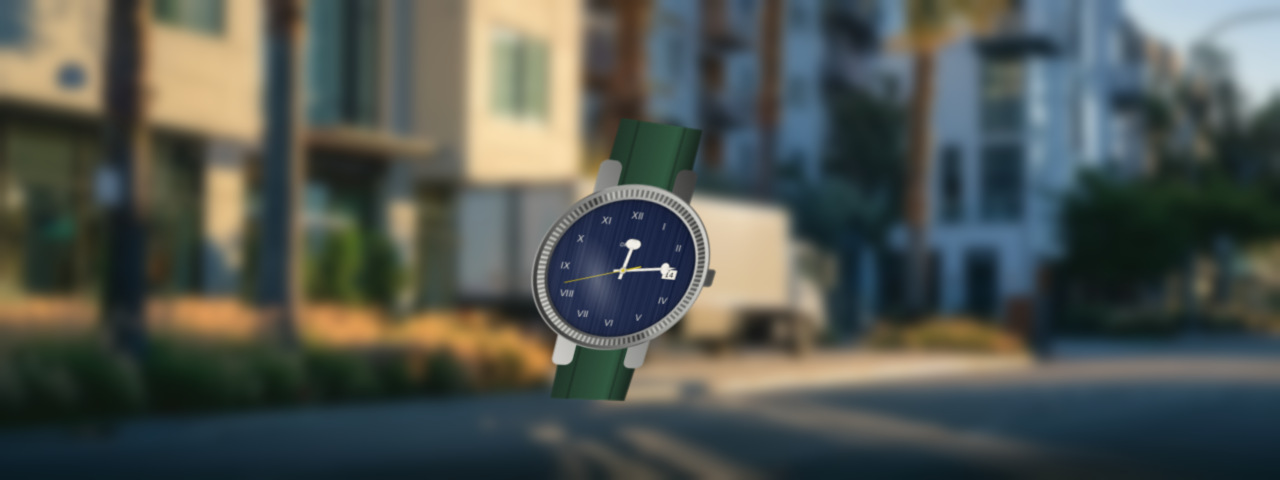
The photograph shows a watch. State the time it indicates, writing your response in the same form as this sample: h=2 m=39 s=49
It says h=12 m=13 s=42
